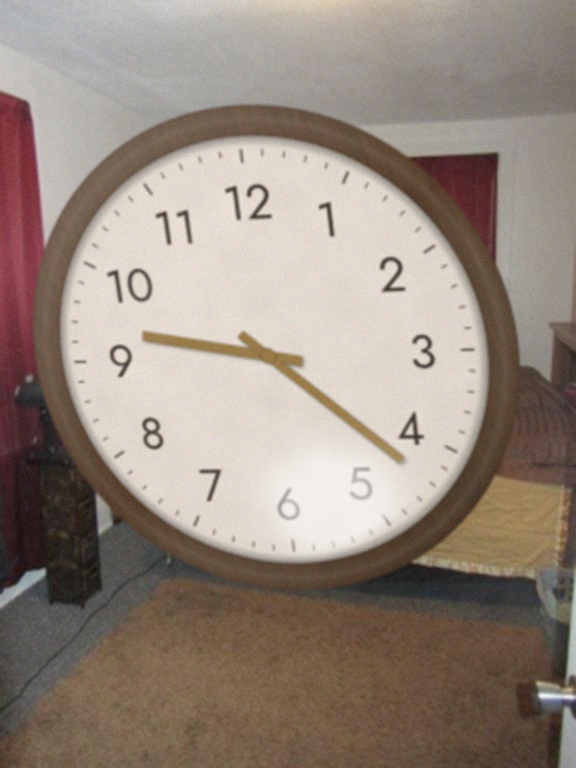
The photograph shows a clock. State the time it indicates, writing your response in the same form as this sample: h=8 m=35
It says h=9 m=22
